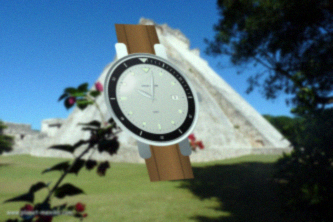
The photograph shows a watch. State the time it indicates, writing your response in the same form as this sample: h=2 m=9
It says h=10 m=2
